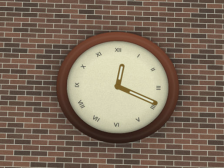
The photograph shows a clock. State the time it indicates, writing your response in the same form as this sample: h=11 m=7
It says h=12 m=19
